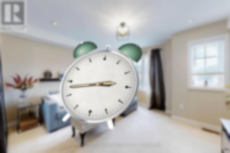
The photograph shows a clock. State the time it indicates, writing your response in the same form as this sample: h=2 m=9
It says h=2 m=43
